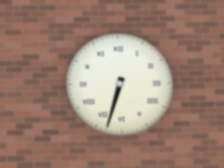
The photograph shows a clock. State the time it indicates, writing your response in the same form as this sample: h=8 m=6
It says h=6 m=33
